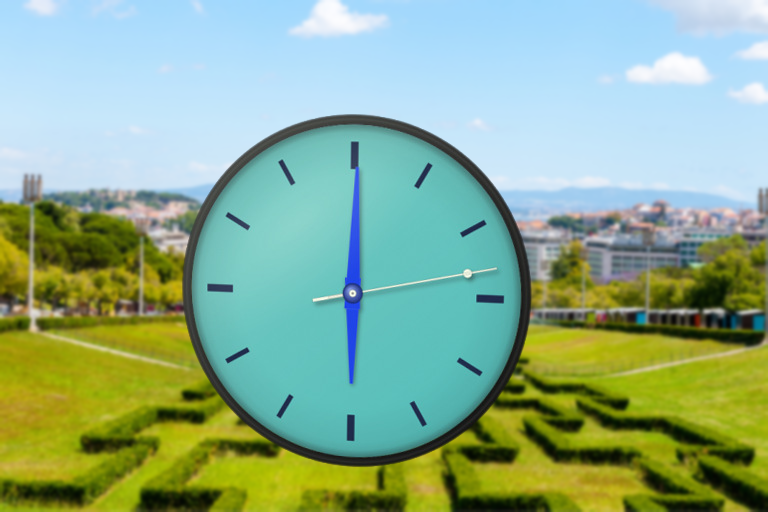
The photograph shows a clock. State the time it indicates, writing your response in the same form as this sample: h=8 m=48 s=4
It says h=6 m=0 s=13
